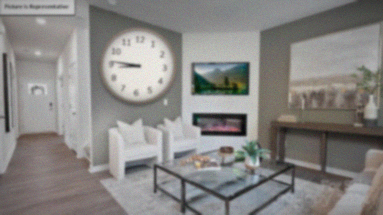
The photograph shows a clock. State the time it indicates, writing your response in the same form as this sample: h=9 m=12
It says h=8 m=46
